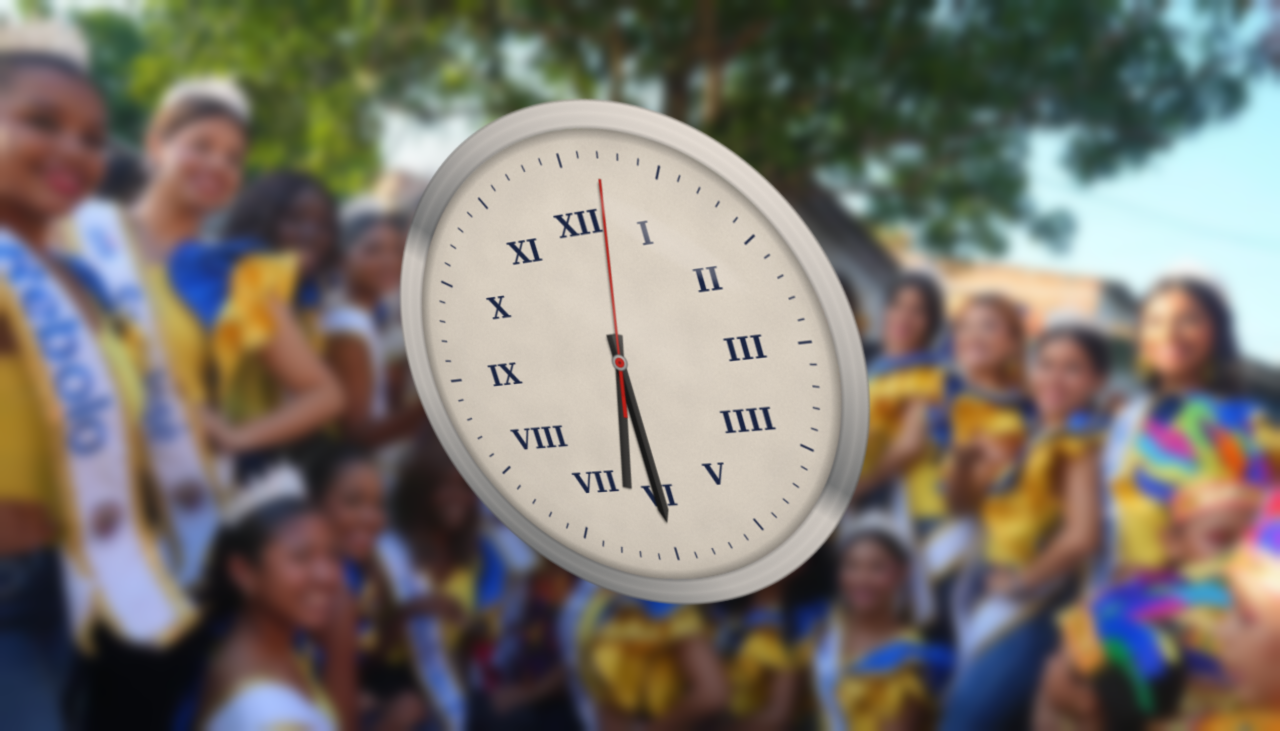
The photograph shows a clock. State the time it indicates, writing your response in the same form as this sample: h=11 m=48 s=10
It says h=6 m=30 s=2
